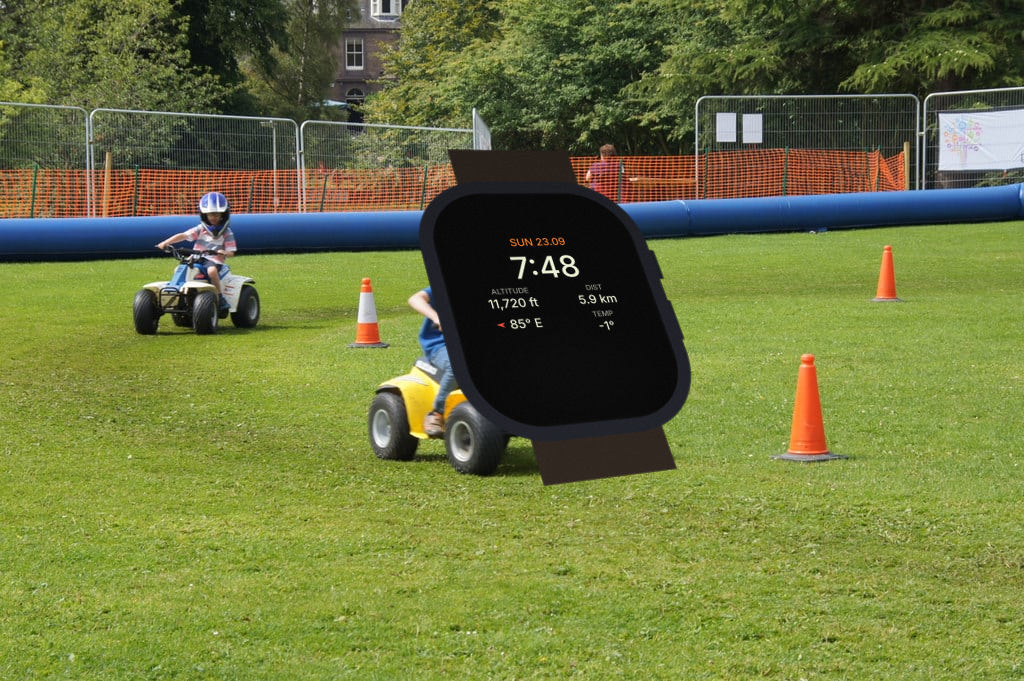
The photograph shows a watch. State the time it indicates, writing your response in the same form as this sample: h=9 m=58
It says h=7 m=48
